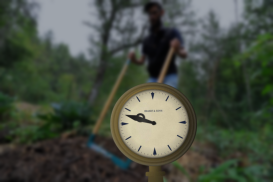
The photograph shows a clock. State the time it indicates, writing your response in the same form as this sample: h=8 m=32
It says h=9 m=48
